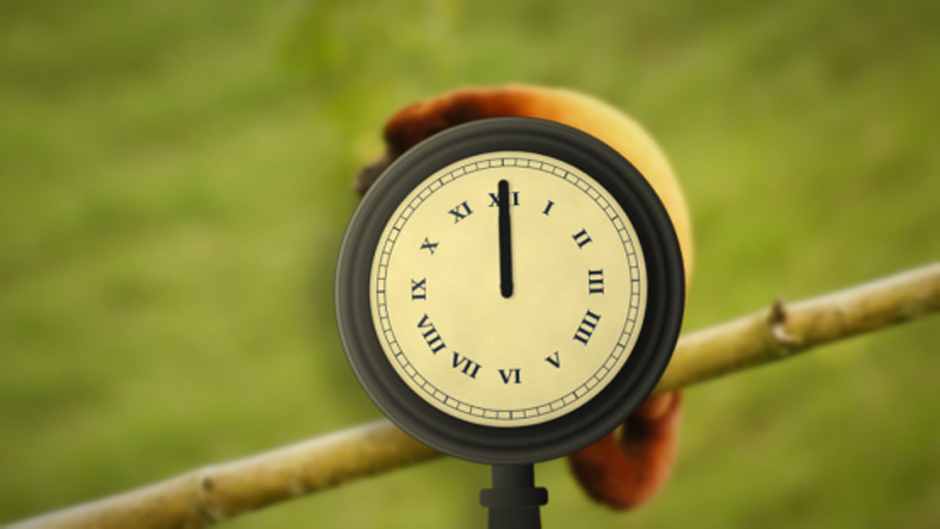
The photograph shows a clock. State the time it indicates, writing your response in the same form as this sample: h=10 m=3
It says h=12 m=0
